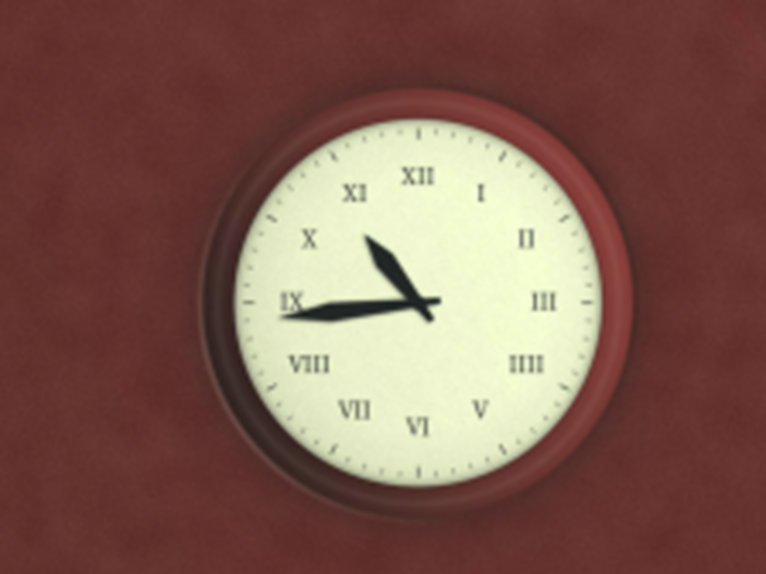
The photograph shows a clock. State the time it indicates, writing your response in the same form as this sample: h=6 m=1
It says h=10 m=44
